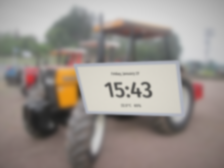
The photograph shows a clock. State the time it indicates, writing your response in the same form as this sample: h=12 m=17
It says h=15 m=43
